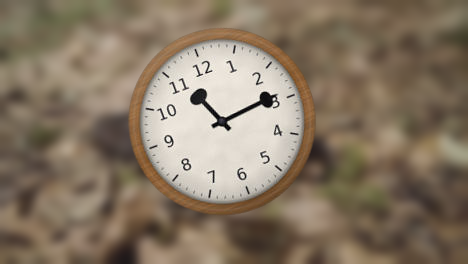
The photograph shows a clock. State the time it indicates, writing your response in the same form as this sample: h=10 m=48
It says h=11 m=14
